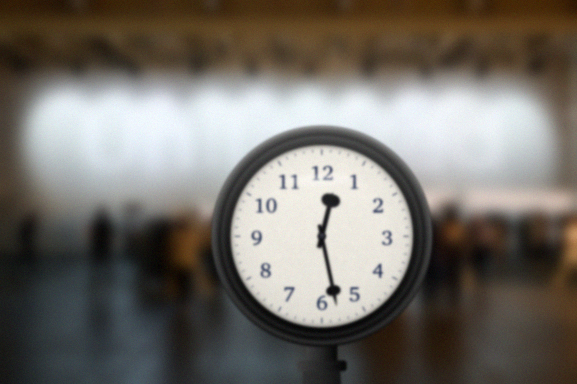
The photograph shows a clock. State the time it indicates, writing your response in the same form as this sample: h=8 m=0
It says h=12 m=28
